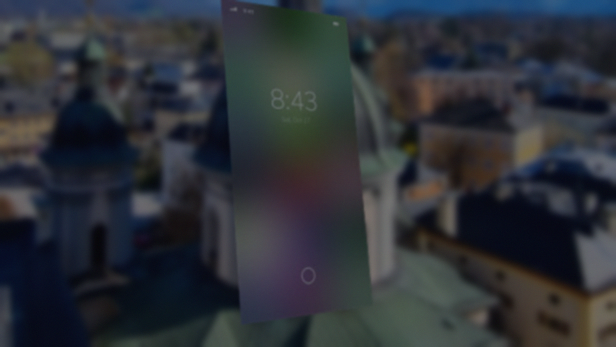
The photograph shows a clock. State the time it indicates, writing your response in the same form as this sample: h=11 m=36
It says h=8 m=43
